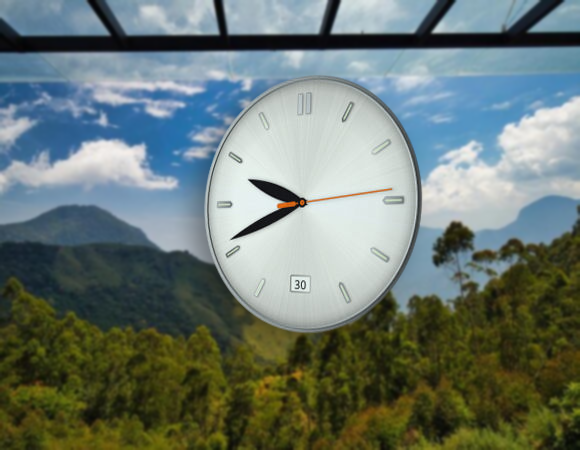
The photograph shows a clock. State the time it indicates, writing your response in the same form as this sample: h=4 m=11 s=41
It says h=9 m=41 s=14
